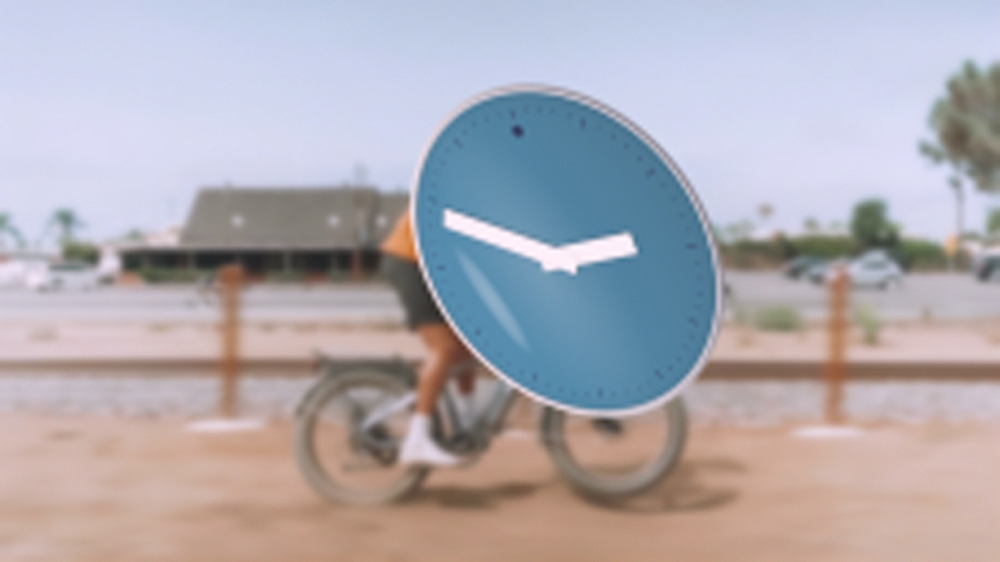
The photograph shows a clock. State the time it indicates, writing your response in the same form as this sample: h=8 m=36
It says h=2 m=49
